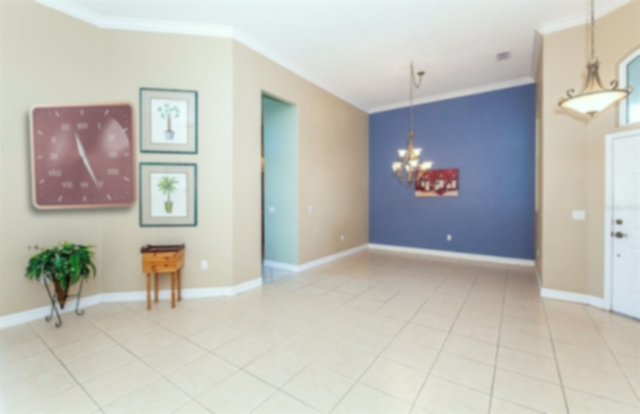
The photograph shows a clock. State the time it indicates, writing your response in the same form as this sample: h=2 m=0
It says h=11 m=26
